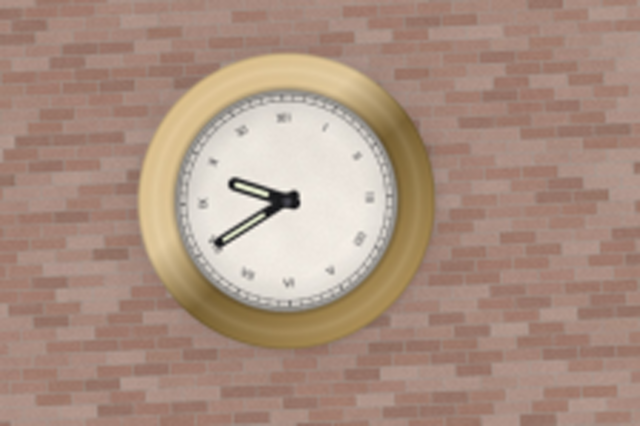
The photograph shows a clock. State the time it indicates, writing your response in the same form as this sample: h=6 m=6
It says h=9 m=40
